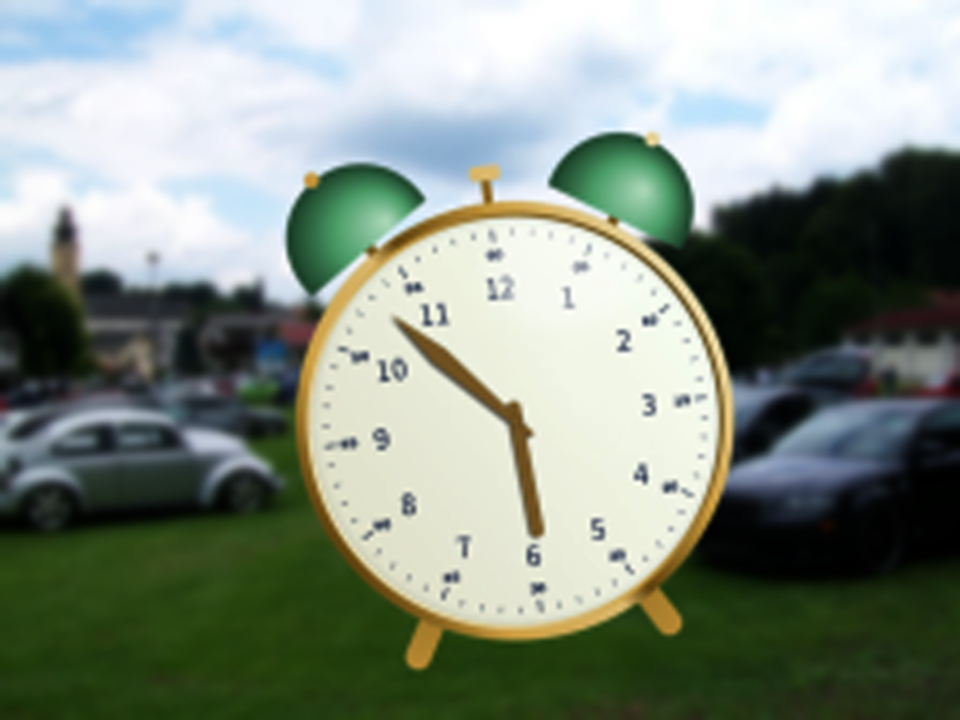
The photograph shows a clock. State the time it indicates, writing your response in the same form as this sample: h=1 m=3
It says h=5 m=53
